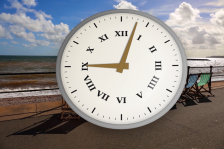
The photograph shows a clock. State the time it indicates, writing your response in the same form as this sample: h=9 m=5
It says h=9 m=3
